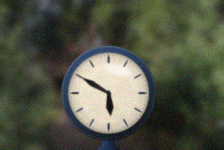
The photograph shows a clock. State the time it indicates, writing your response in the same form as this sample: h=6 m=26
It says h=5 m=50
